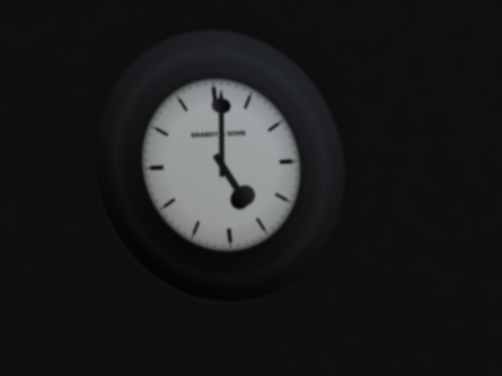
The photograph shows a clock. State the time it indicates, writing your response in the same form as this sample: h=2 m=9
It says h=5 m=1
